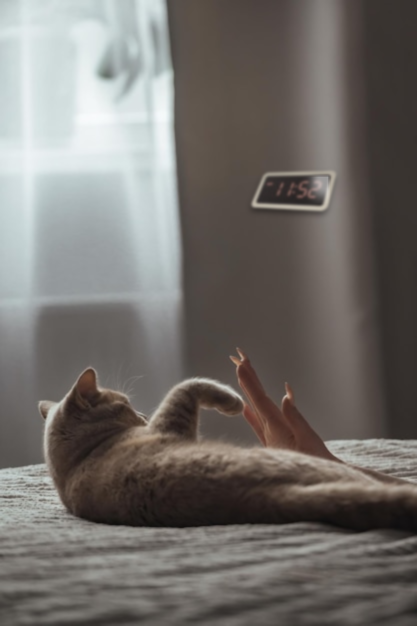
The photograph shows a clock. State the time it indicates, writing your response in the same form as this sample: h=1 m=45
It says h=11 m=52
